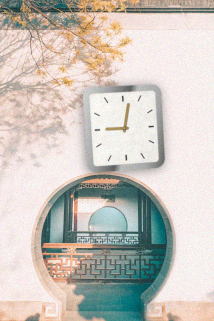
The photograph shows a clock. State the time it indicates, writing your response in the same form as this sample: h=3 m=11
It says h=9 m=2
